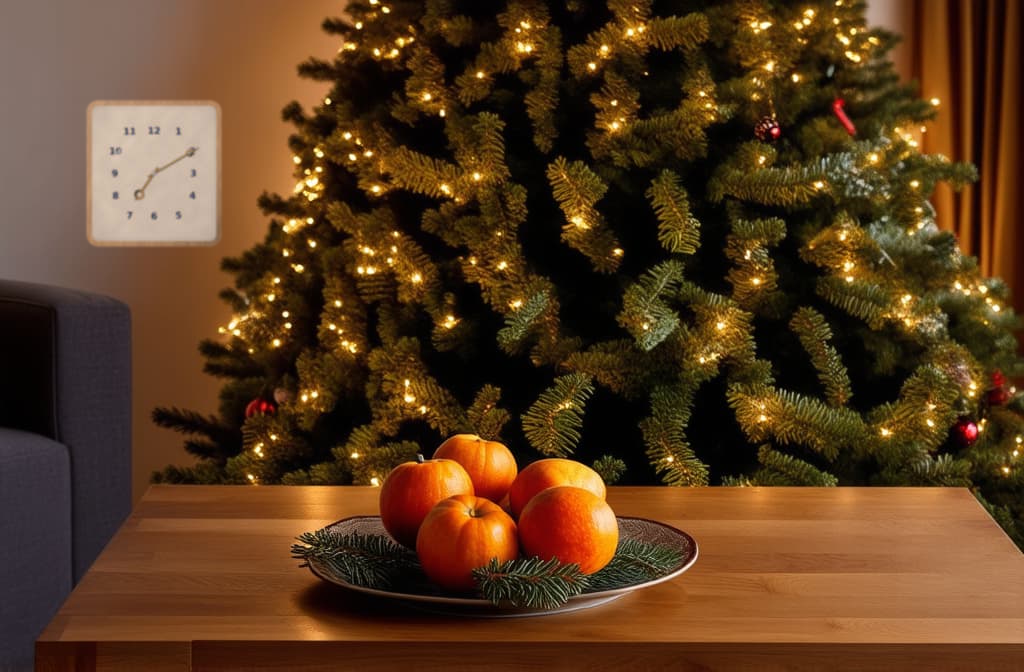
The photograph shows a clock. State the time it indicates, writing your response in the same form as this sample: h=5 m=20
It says h=7 m=10
